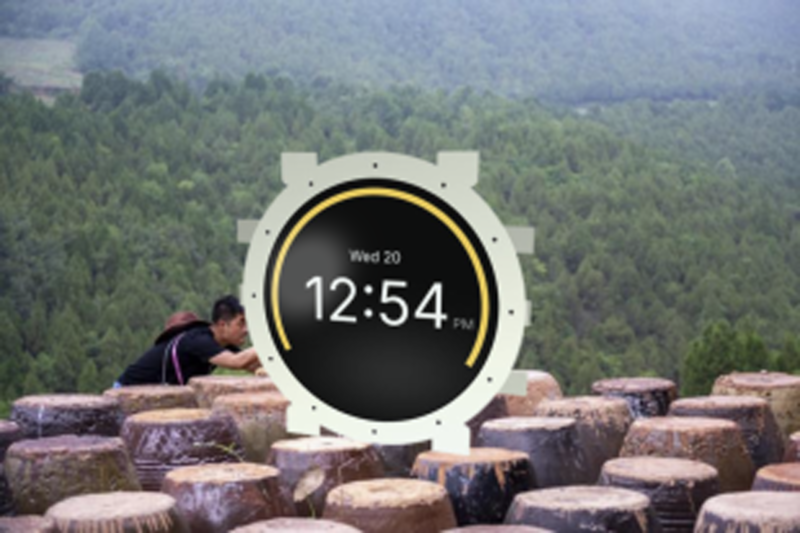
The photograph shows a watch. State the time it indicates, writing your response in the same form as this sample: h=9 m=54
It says h=12 m=54
